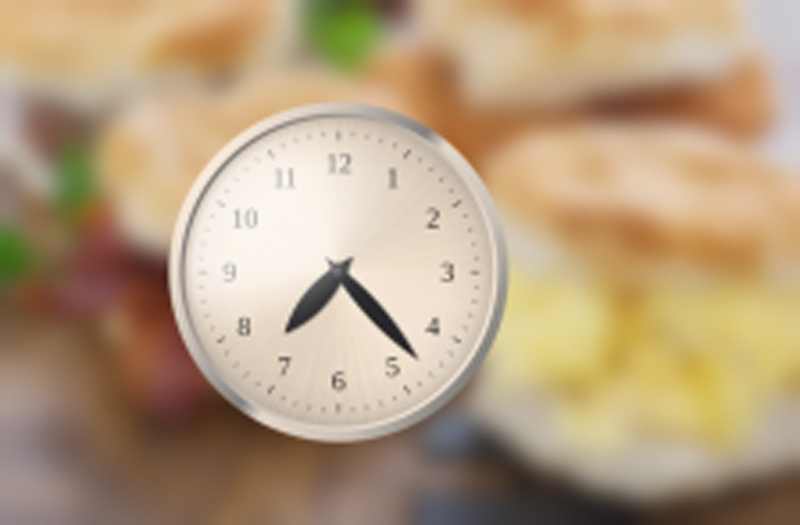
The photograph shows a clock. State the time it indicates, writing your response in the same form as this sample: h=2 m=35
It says h=7 m=23
